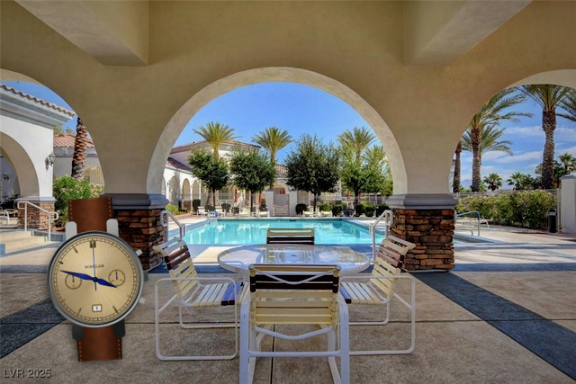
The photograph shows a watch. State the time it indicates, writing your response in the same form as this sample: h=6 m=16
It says h=3 m=48
